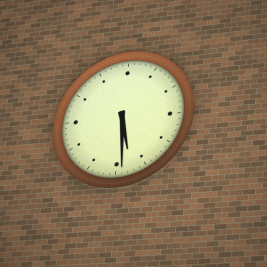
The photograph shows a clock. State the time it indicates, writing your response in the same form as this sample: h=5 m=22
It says h=5 m=29
